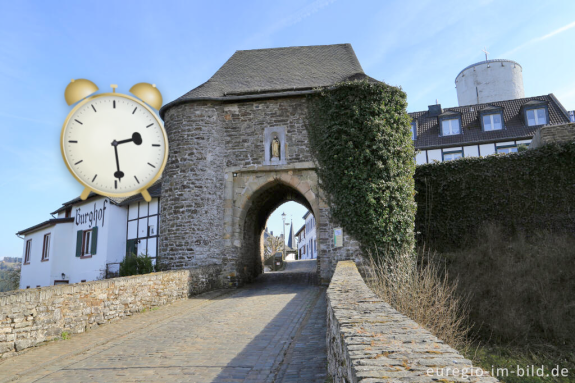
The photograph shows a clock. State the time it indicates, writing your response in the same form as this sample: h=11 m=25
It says h=2 m=29
